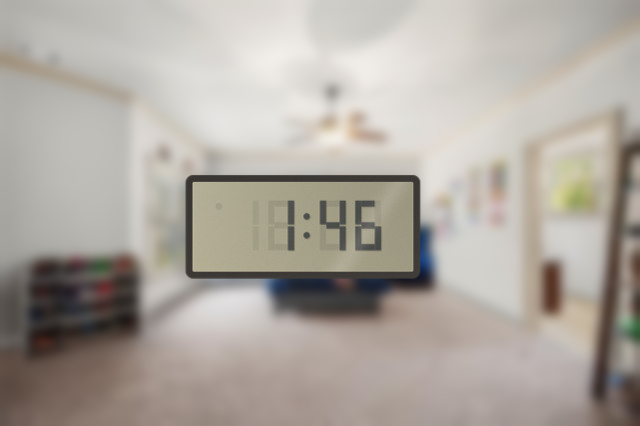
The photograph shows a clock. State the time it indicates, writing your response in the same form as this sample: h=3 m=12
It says h=1 m=46
